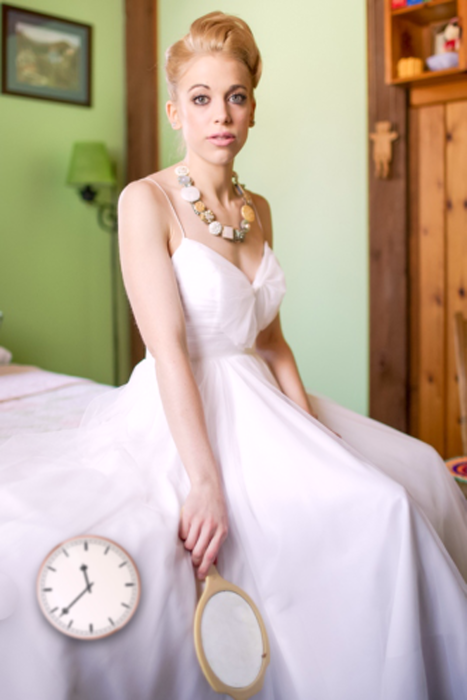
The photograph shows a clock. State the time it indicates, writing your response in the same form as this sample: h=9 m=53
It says h=11 m=38
